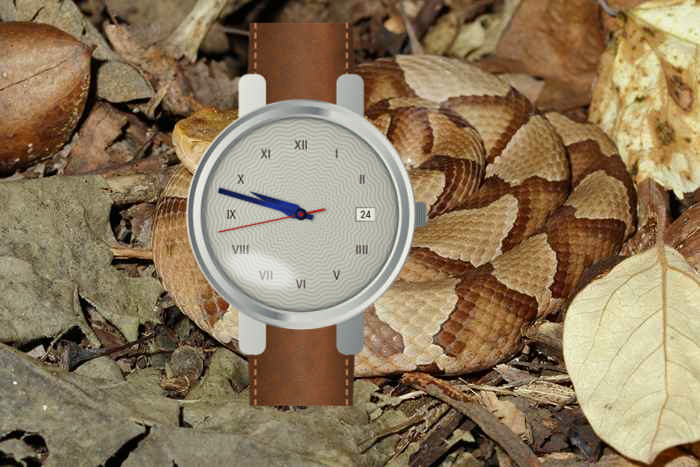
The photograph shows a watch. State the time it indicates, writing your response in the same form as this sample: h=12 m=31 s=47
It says h=9 m=47 s=43
